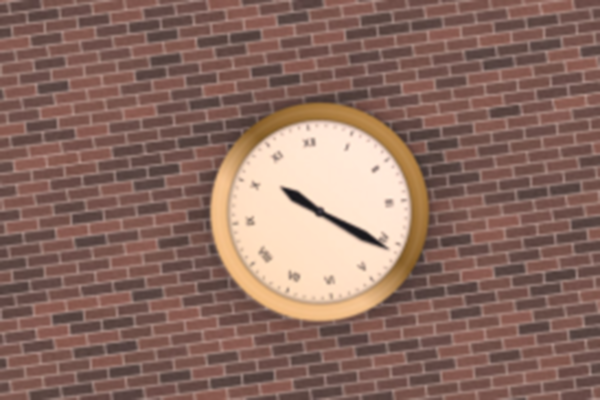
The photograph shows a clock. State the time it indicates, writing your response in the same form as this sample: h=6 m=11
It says h=10 m=21
